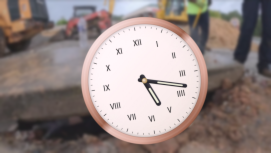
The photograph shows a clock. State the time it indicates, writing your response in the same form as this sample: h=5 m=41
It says h=5 m=18
